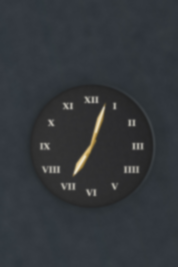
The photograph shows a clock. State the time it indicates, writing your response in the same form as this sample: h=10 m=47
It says h=7 m=3
